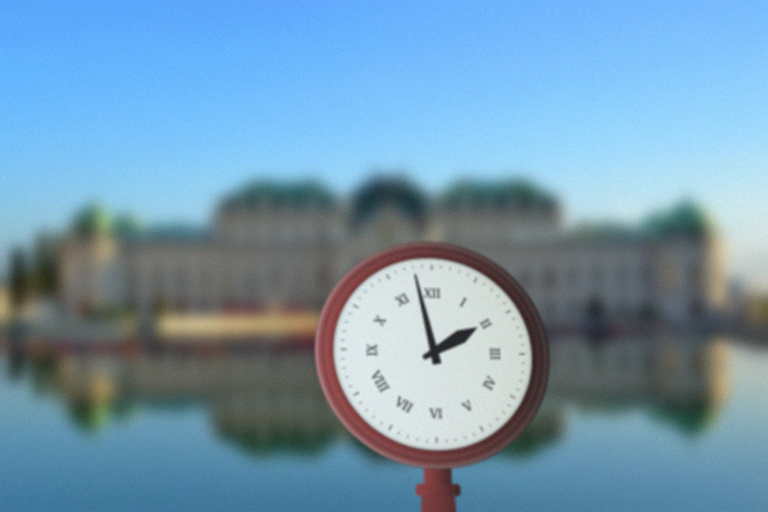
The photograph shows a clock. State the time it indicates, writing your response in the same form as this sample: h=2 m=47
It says h=1 m=58
